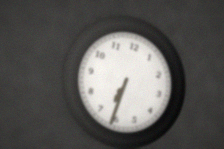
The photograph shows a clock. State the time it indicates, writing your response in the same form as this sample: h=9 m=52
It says h=6 m=31
